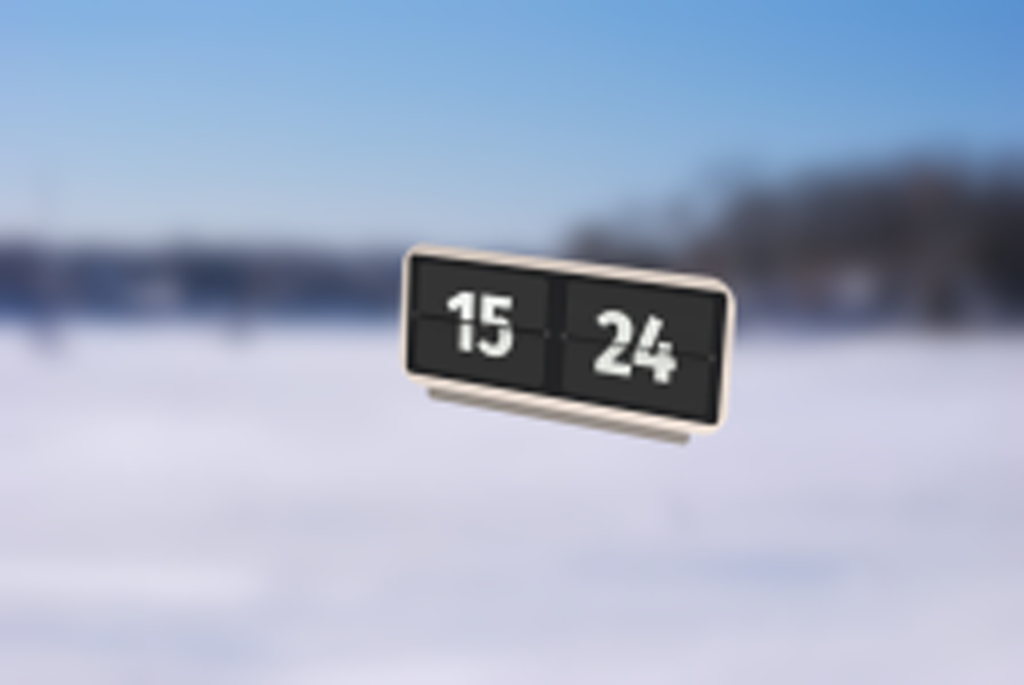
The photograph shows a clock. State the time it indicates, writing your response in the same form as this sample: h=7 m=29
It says h=15 m=24
